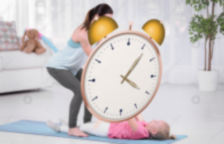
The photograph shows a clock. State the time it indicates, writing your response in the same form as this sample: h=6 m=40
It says h=4 m=6
